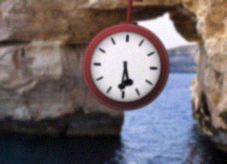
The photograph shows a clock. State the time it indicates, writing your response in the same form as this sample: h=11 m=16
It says h=5 m=31
